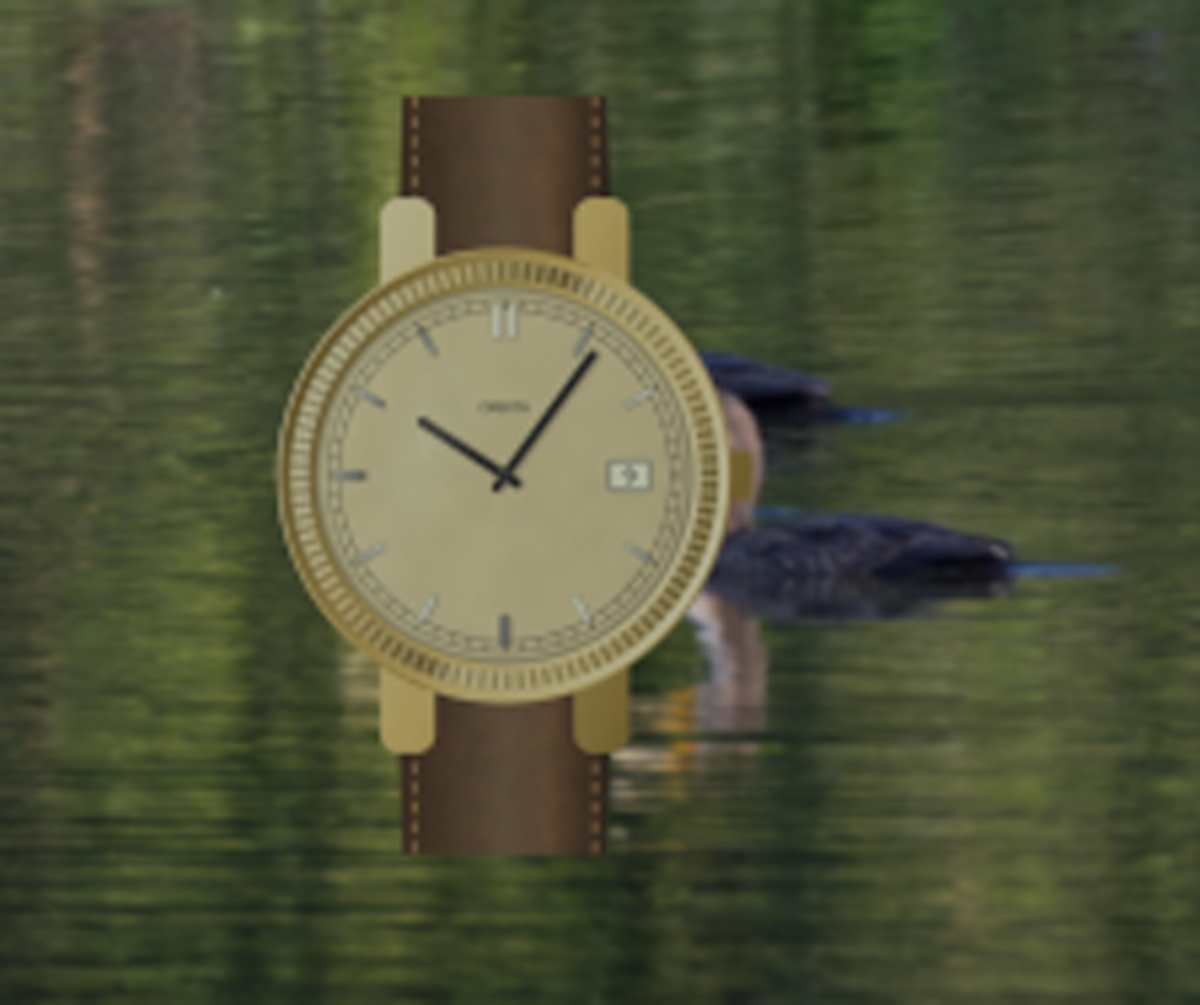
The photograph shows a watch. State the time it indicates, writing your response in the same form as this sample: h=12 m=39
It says h=10 m=6
